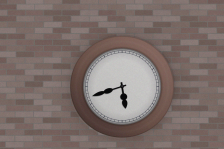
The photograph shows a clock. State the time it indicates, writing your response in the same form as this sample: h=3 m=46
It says h=5 m=42
